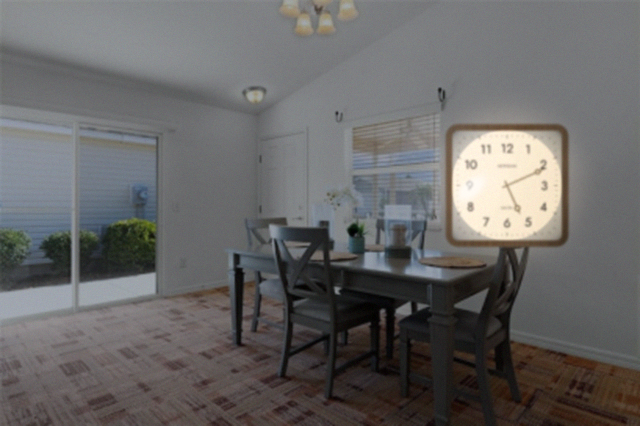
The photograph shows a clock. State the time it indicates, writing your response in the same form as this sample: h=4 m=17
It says h=5 m=11
